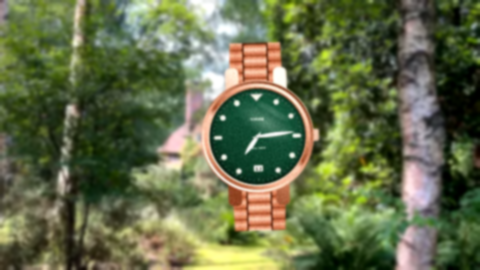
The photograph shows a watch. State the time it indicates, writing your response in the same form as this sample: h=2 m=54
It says h=7 m=14
